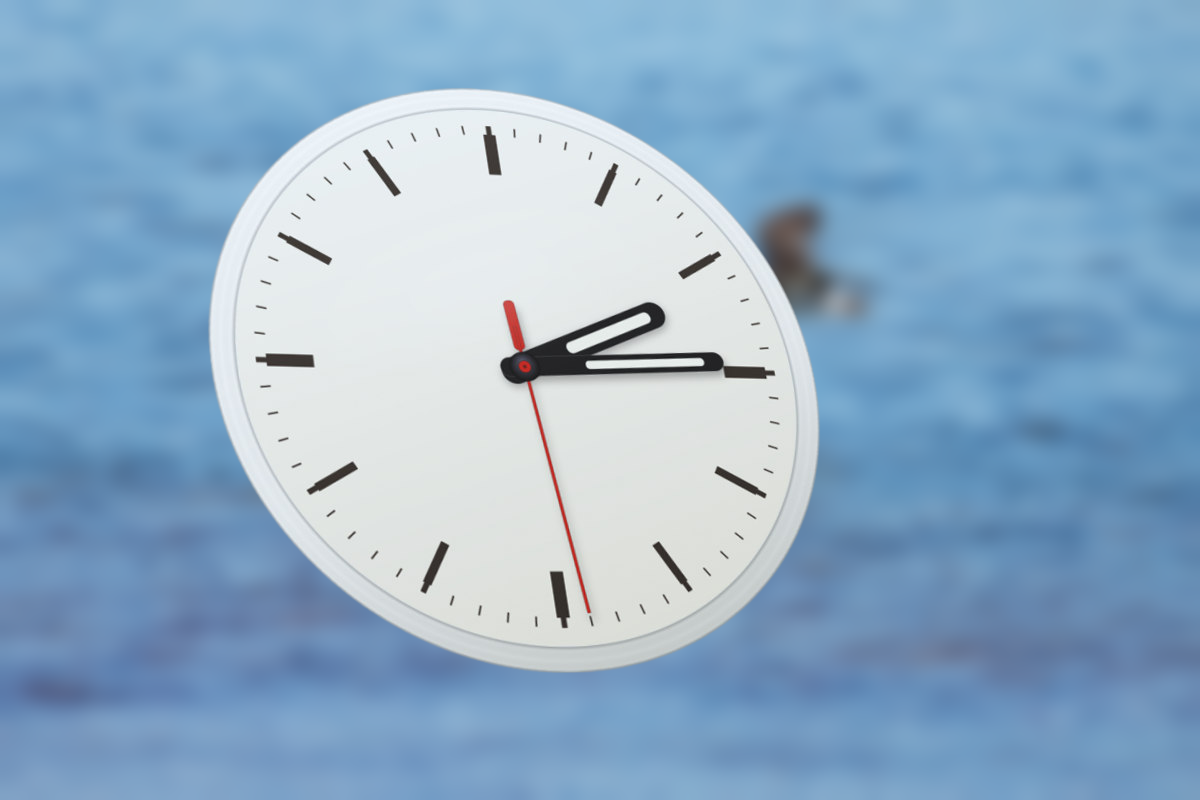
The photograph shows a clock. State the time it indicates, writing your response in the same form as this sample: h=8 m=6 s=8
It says h=2 m=14 s=29
